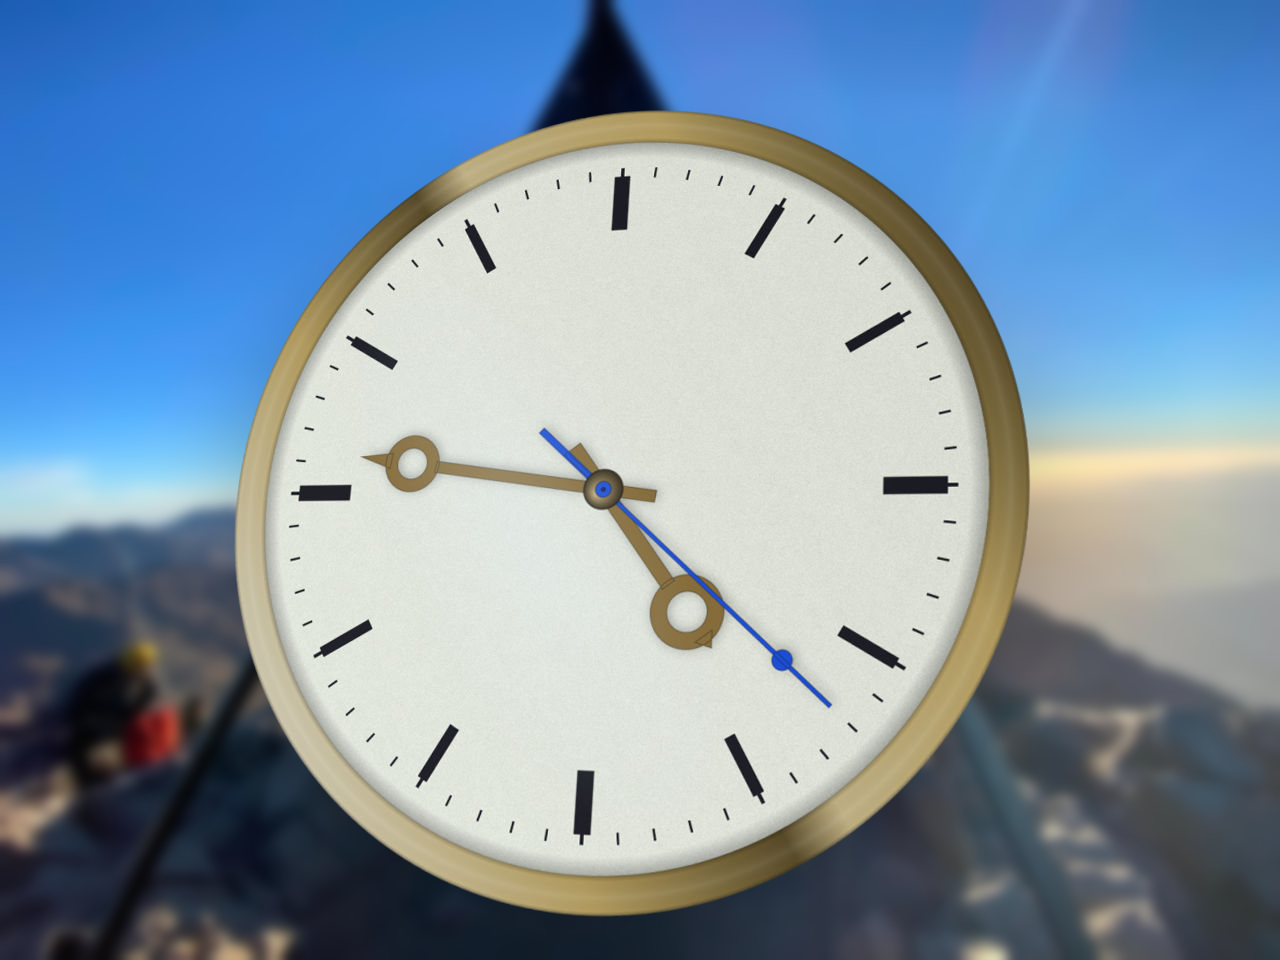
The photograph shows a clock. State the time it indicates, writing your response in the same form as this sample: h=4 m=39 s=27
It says h=4 m=46 s=22
